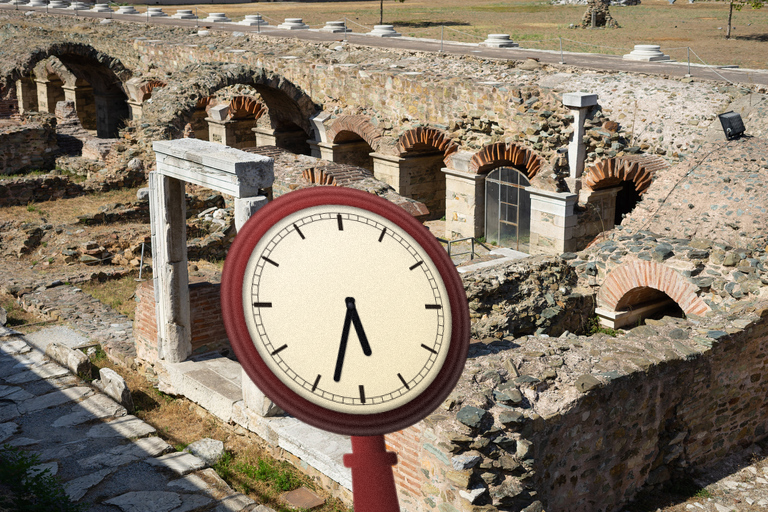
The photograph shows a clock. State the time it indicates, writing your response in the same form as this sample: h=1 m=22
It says h=5 m=33
